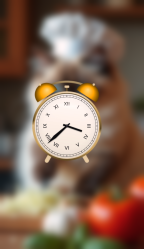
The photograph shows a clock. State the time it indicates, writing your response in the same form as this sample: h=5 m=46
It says h=3 m=38
